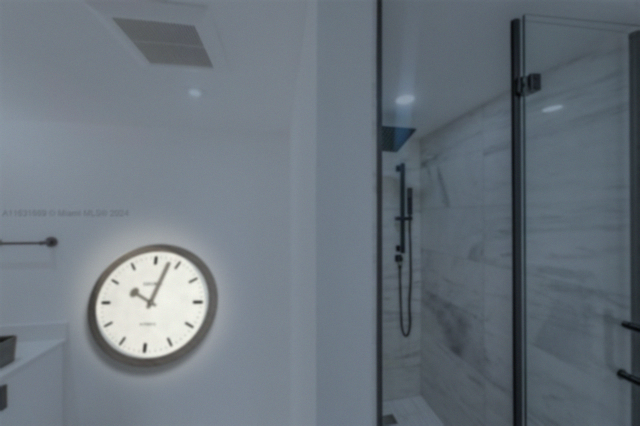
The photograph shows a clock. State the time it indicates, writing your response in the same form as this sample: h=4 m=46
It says h=10 m=3
